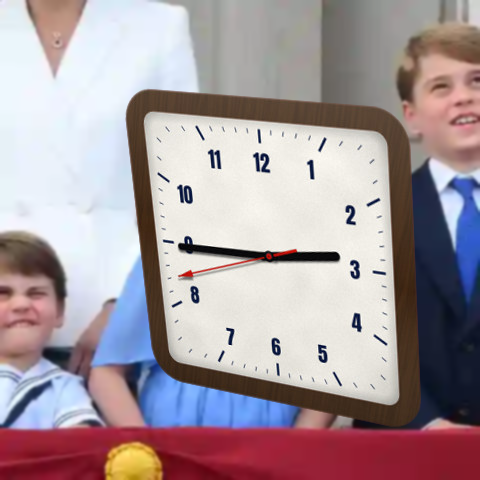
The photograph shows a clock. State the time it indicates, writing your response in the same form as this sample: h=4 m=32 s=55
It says h=2 m=44 s=42
